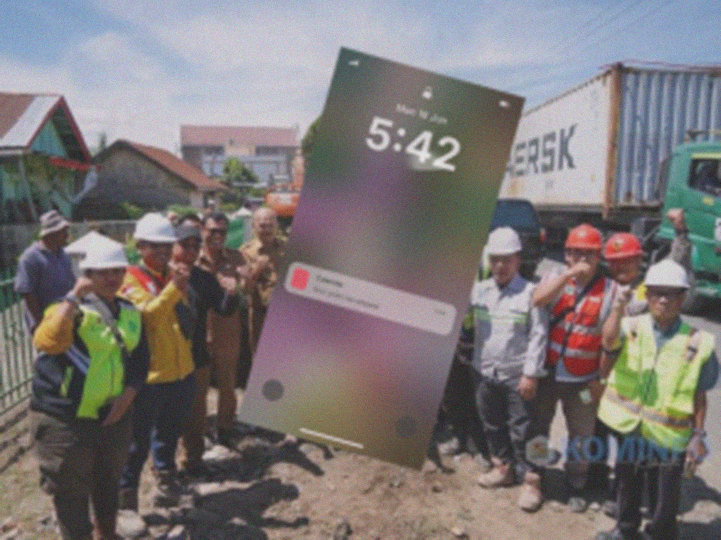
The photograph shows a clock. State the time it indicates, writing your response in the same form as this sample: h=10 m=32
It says h=5 m=42
